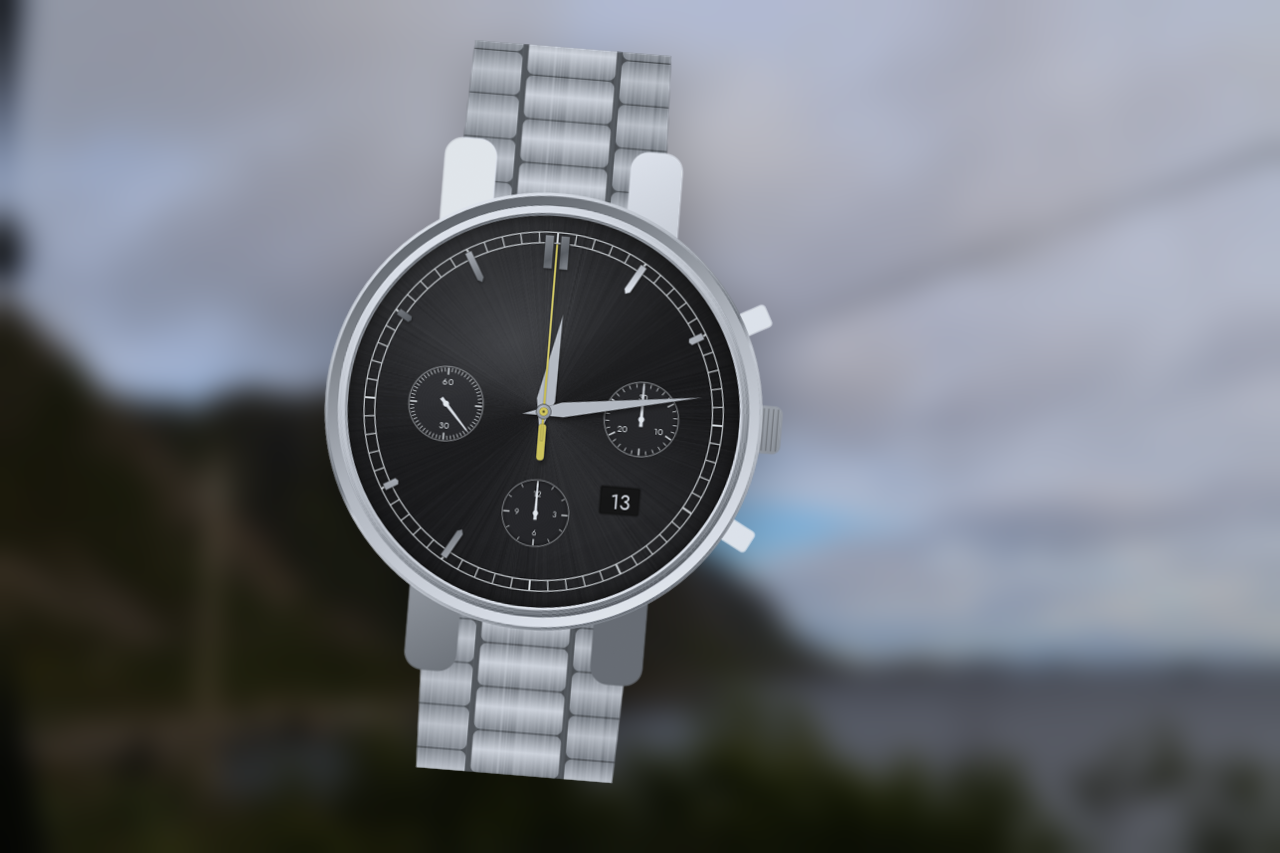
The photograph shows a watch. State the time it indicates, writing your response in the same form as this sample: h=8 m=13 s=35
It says h=12 m=13 s=23
